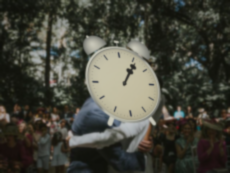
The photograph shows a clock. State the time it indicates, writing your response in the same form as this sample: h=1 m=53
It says h=1 m=6
